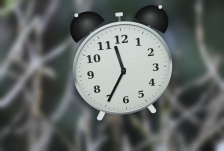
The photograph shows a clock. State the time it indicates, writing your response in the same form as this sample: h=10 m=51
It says h=11 m=35
